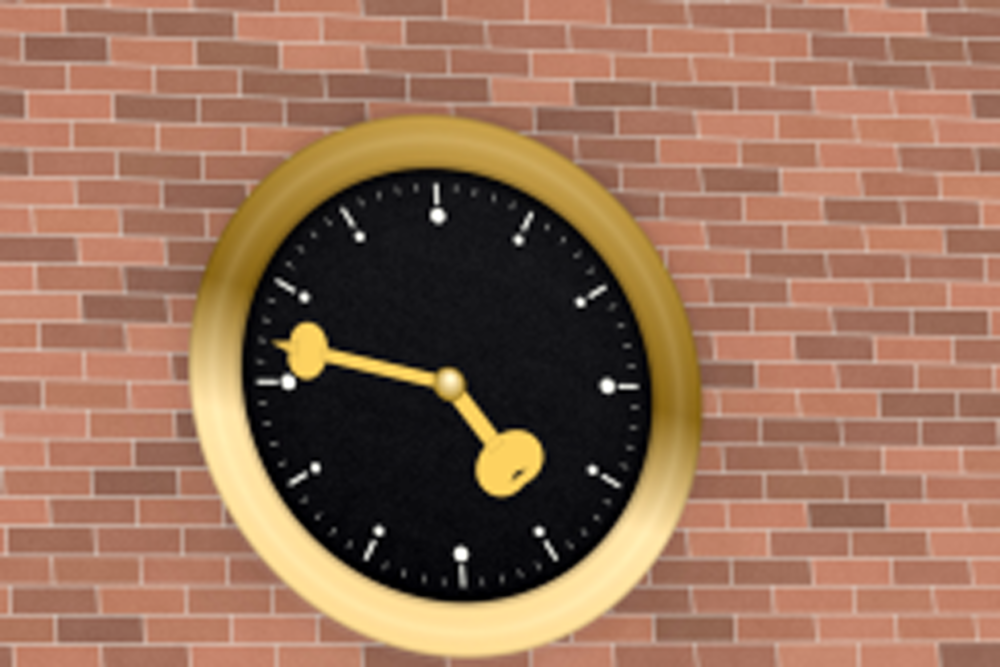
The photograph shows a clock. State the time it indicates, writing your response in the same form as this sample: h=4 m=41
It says h=4 m=47
